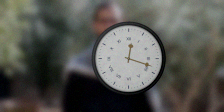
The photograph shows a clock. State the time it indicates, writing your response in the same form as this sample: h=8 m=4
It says h=12 m=18
